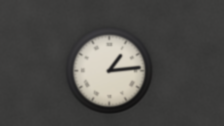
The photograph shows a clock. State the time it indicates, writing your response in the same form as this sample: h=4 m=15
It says h=1 m=14
